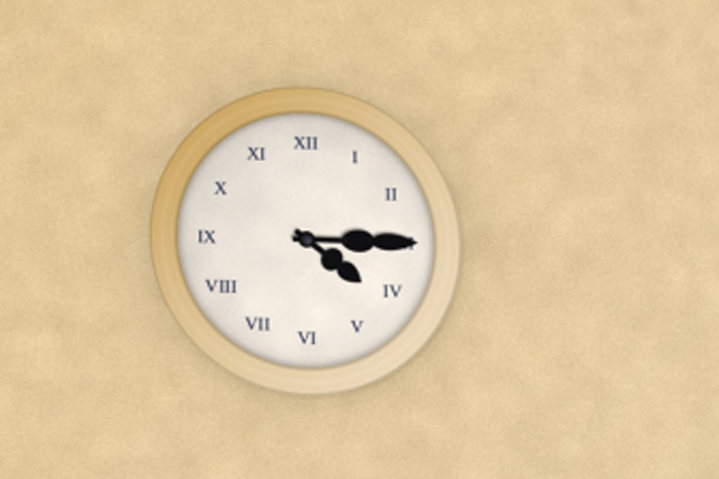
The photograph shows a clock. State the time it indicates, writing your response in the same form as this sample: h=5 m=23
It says h=4 m=15
